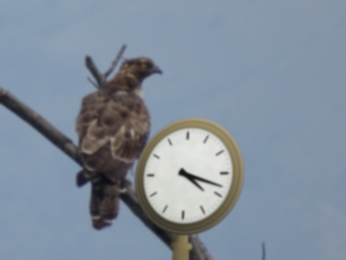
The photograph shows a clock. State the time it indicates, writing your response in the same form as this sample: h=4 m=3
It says h=4 m=18
